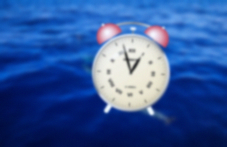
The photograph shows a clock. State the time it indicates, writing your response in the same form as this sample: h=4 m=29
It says h=12 m=57
